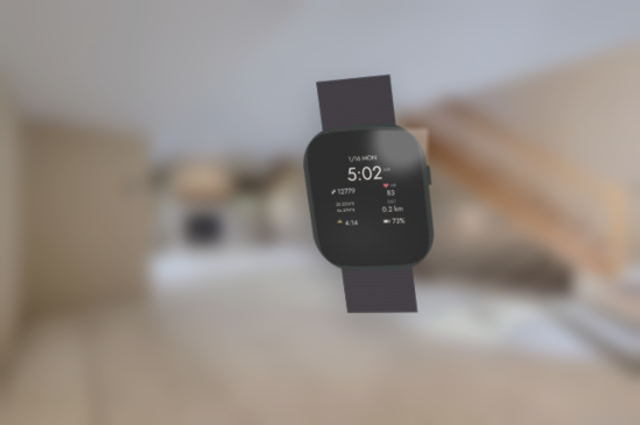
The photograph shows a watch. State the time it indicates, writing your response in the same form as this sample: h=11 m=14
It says h=5 m=2
